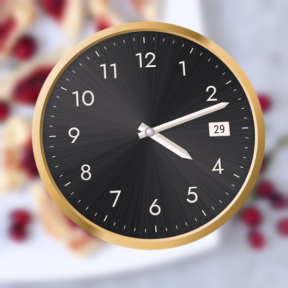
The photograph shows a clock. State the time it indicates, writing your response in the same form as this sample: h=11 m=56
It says h=4 m=12
